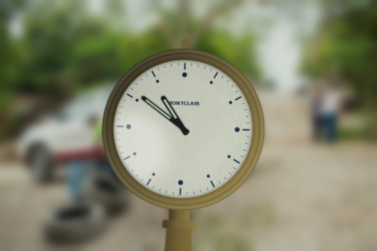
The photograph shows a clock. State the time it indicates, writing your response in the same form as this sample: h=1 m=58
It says h=10 m=51
